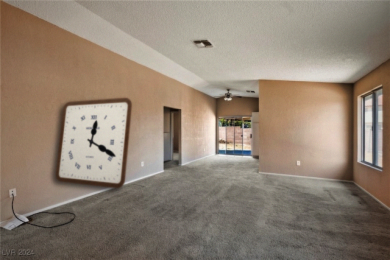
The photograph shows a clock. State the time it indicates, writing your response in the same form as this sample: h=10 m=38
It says h=12 m=19
